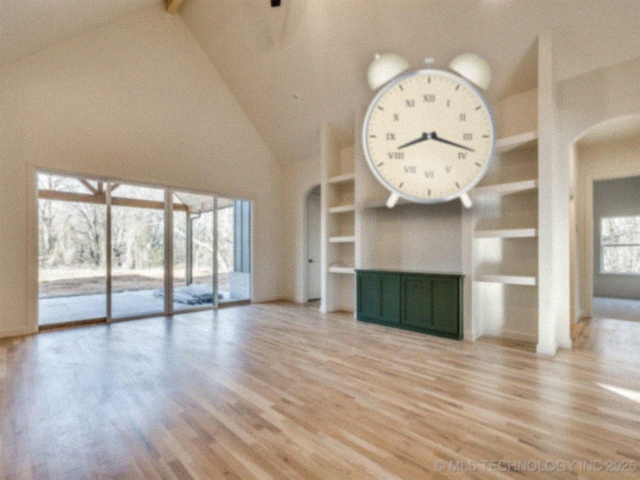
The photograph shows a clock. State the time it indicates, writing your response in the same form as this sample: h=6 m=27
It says h=8 m=18
